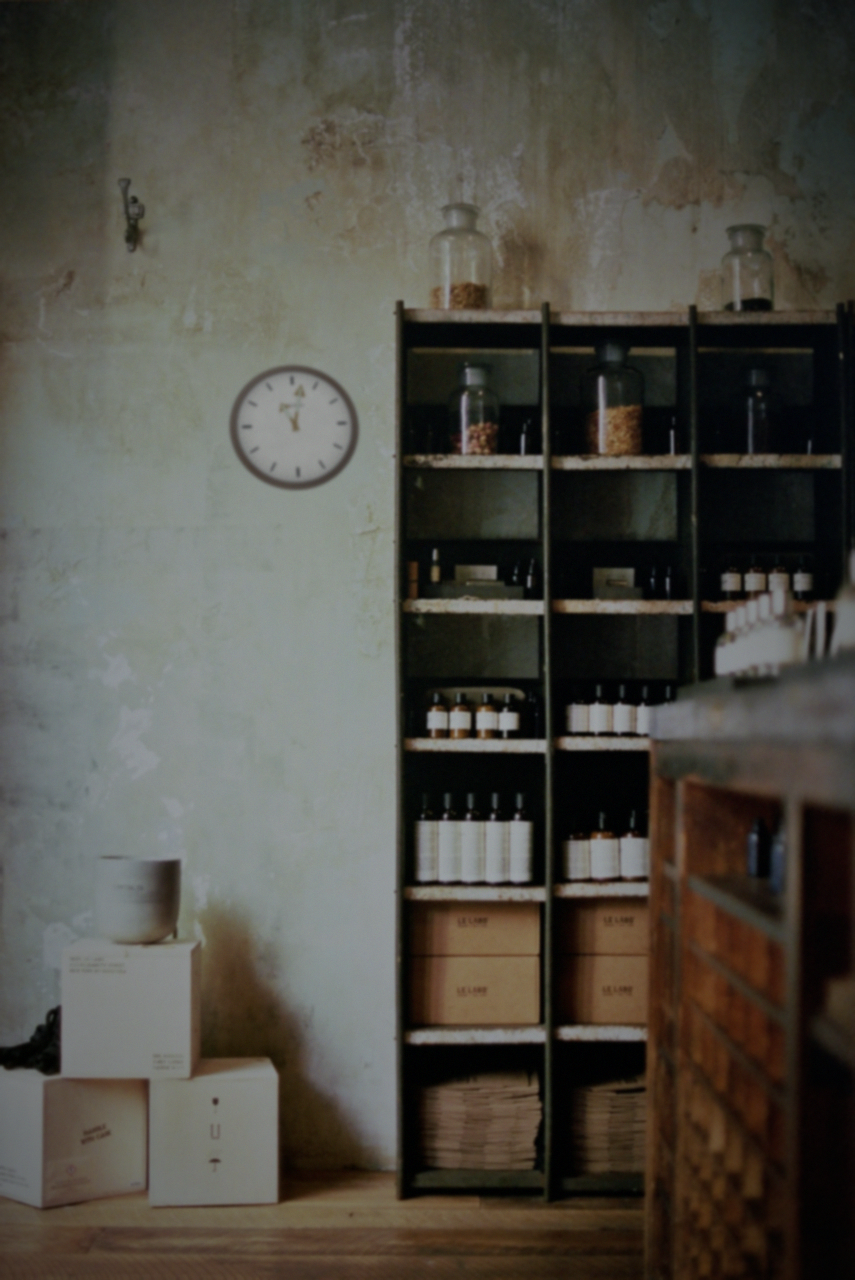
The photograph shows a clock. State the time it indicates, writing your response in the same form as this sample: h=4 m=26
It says h=11 m=2
